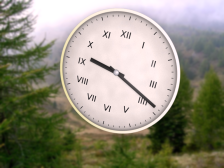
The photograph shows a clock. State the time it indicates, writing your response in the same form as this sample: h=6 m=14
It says h=9 m=19
